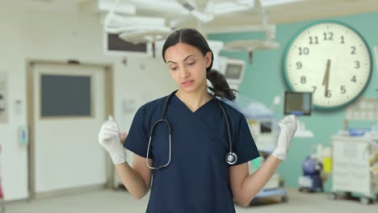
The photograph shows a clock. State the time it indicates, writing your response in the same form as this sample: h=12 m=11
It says h=6 m=31
